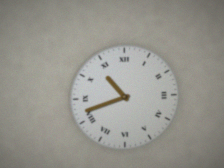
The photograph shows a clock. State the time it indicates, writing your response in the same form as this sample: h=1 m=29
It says h=10 m=42
